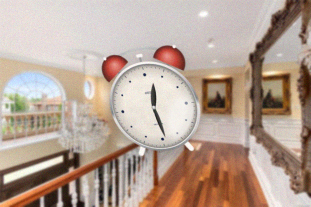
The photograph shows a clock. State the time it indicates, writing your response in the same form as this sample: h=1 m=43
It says h=12 m=29
